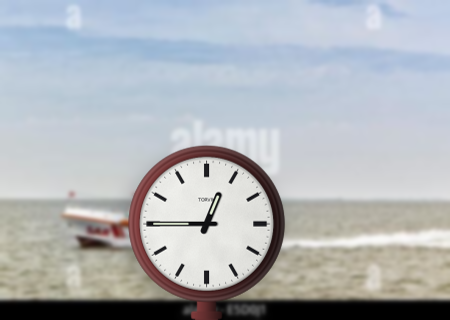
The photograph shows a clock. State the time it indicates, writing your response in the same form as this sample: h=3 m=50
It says h=12 m=45
